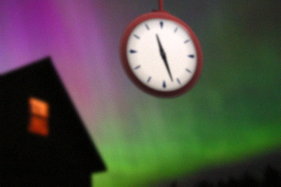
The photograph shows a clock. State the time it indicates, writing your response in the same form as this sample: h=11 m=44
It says h=11 m=27
